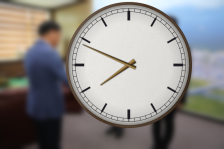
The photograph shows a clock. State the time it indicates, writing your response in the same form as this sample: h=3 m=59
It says h=7 m=49
